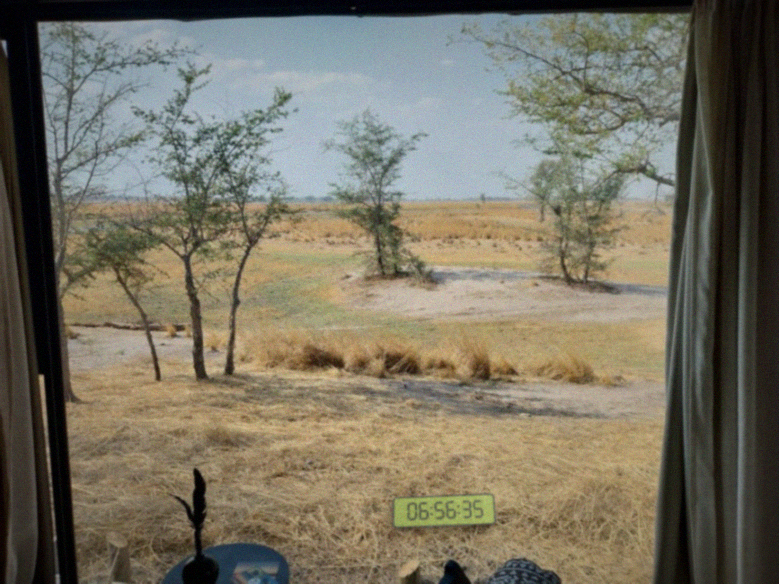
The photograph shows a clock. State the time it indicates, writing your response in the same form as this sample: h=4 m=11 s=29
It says h=6 m=56 s=35
